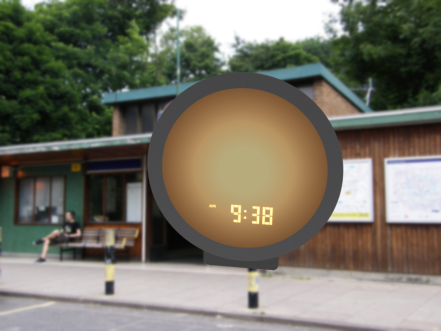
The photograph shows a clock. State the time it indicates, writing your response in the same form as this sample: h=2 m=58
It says h=9 m=38
